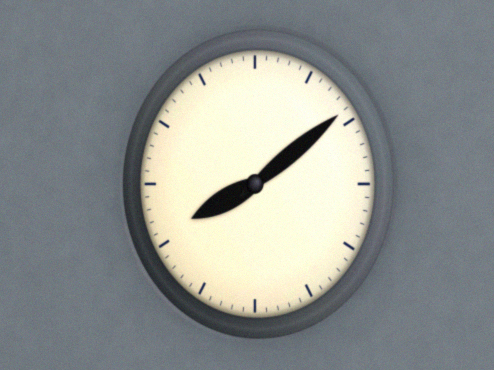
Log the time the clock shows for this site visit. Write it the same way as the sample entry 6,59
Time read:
8,09
